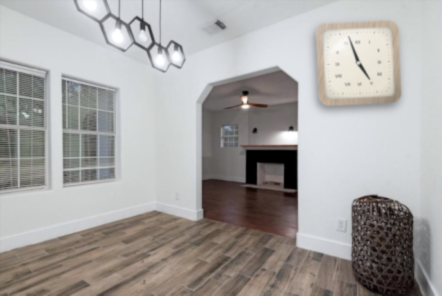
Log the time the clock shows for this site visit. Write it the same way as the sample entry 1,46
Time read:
4,57
